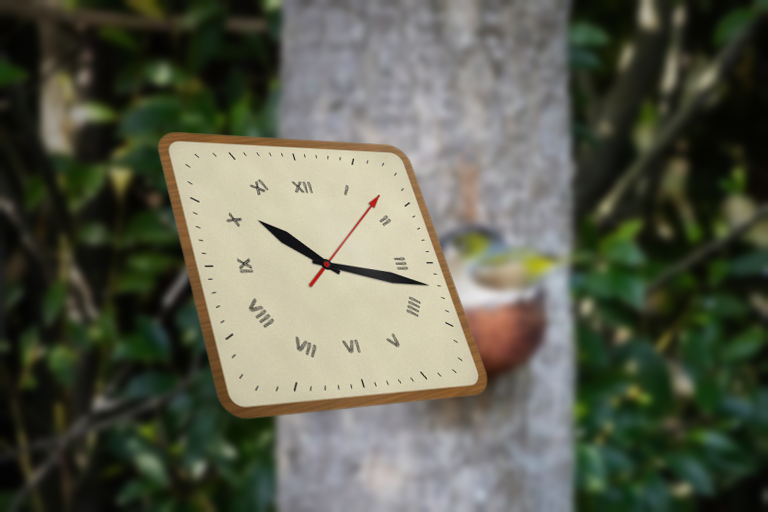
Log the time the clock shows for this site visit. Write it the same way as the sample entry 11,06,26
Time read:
10,17,08
